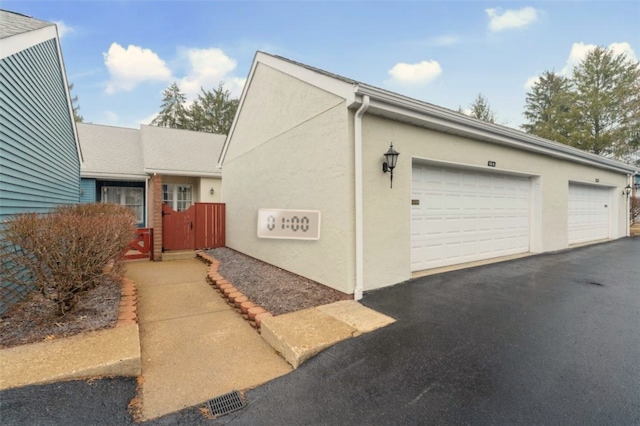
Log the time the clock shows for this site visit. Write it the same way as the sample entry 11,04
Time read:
1,00
